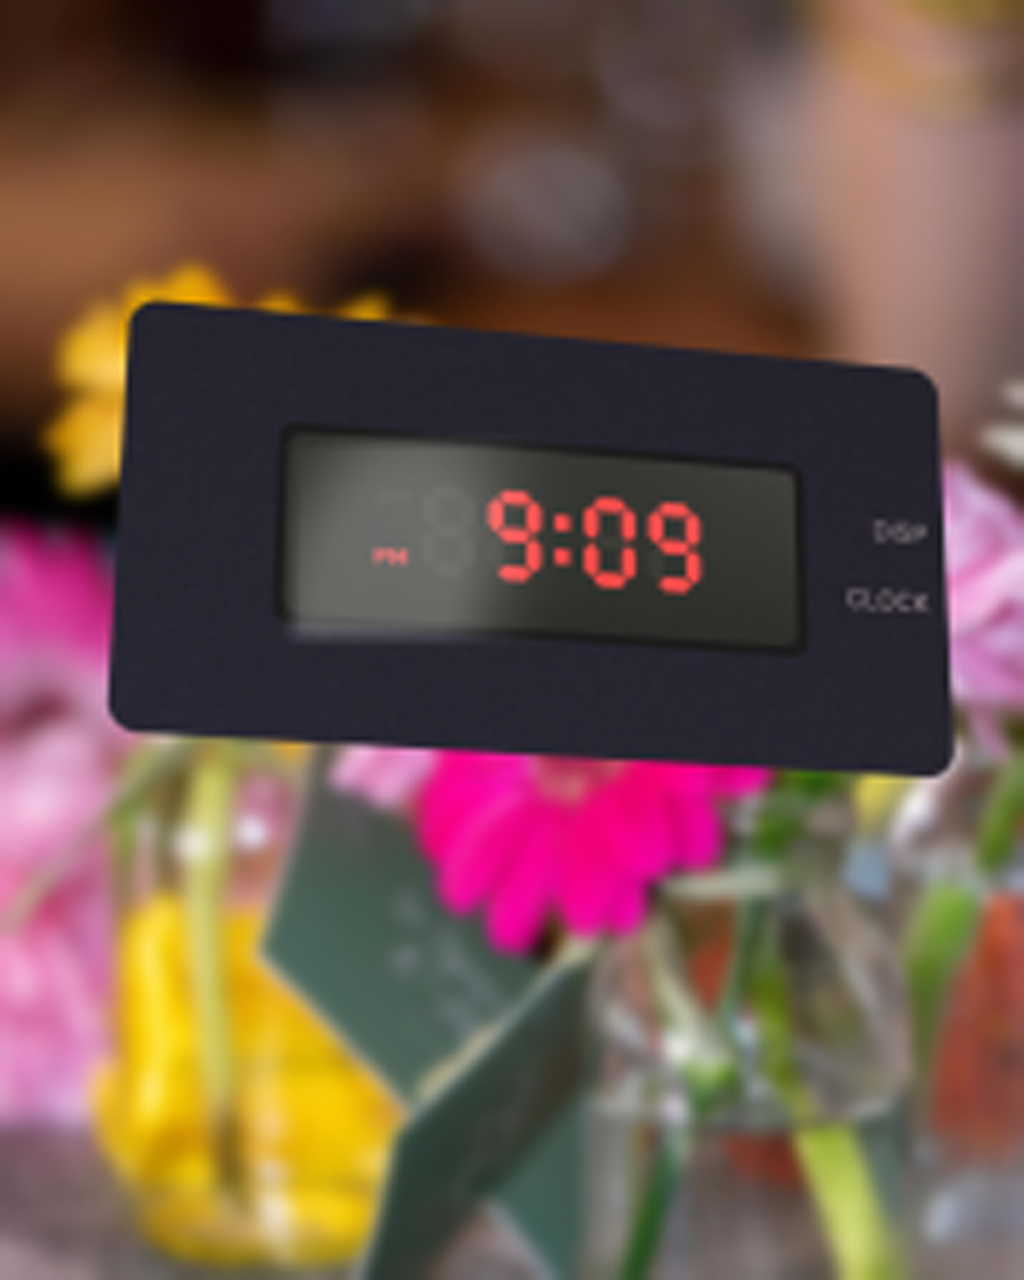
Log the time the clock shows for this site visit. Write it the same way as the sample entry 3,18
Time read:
9,09
